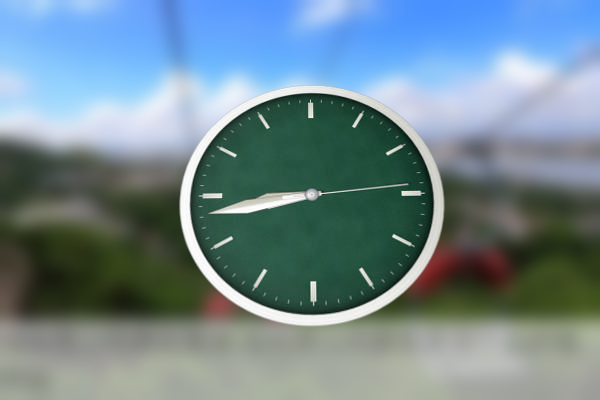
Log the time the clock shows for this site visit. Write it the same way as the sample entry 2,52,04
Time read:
8,43,14
